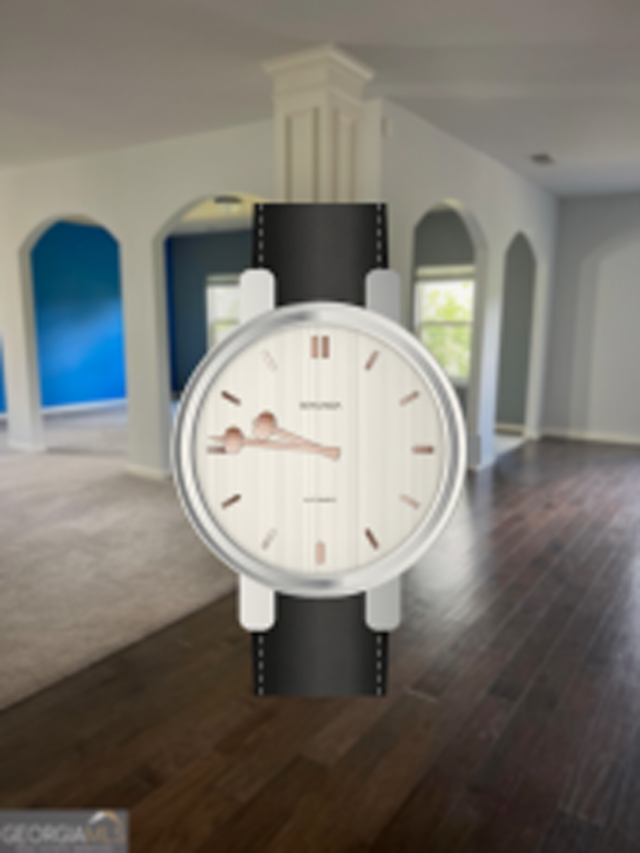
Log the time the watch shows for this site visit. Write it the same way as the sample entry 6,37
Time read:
9,46
